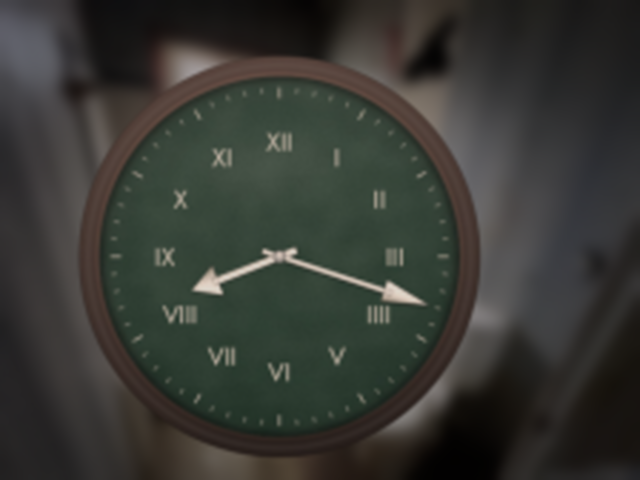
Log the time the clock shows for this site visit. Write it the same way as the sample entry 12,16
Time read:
8,18
